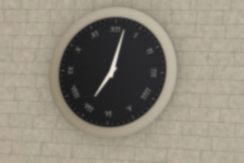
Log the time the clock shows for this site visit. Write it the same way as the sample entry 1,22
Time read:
7,02
